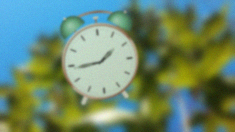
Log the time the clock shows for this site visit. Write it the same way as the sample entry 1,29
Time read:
1,44
